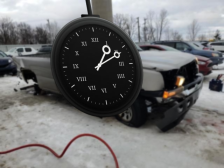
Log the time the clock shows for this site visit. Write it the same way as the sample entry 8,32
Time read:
1,11
